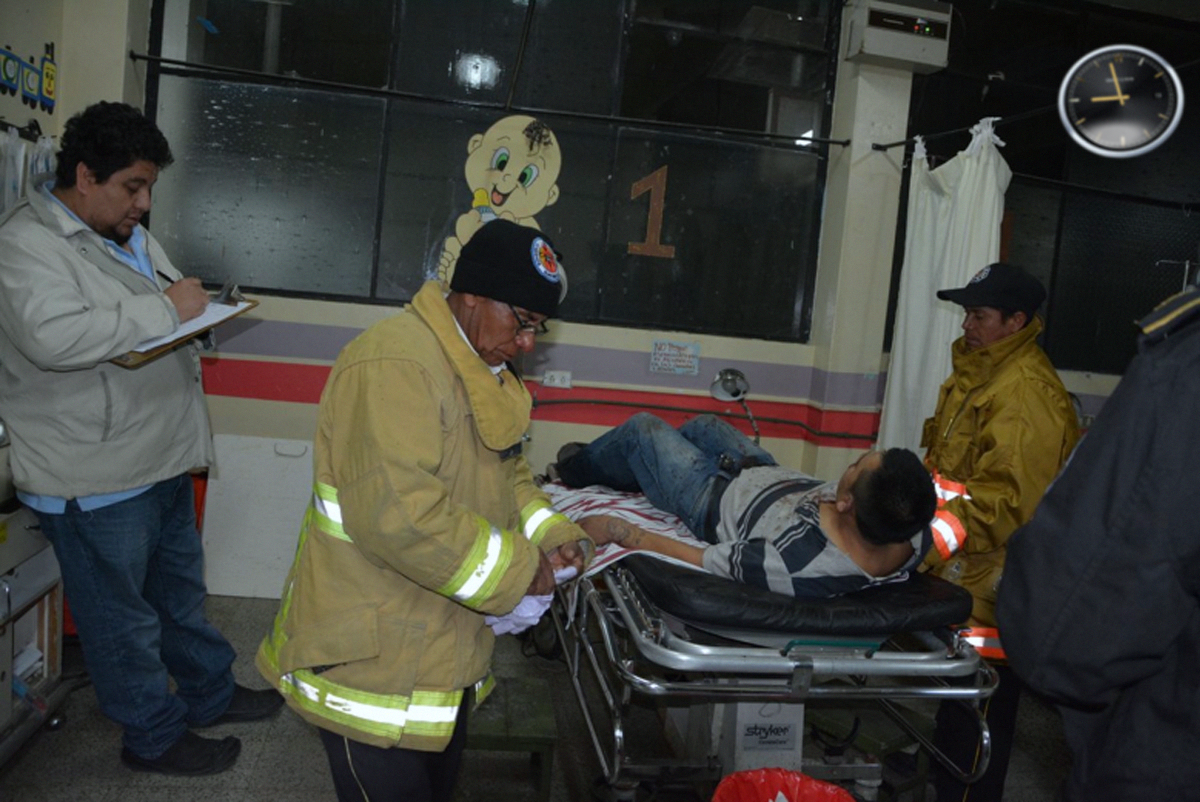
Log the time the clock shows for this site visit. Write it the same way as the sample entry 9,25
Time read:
8,58
